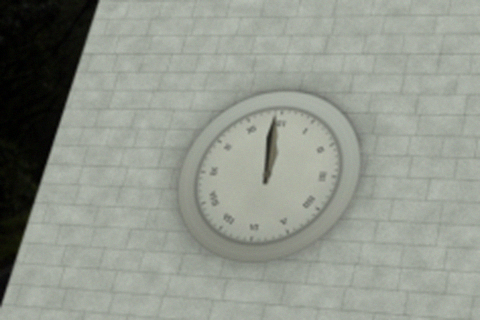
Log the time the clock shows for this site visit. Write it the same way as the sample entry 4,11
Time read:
11,59
